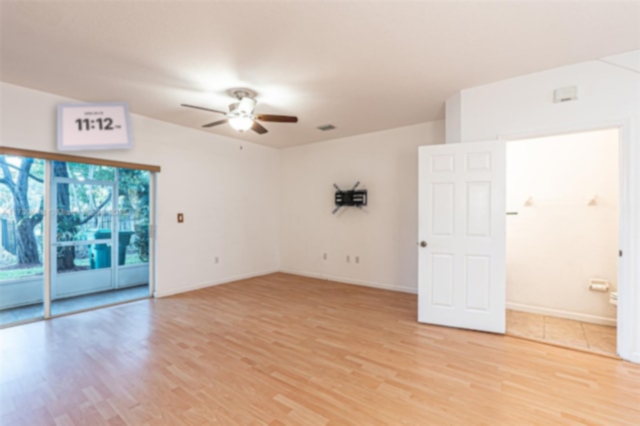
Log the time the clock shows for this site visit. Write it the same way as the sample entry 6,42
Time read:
11,12
